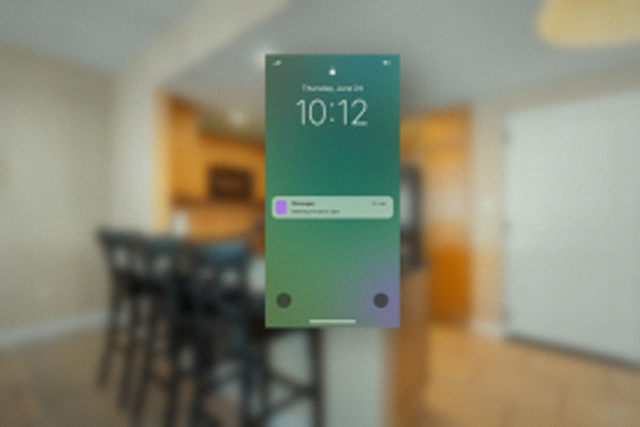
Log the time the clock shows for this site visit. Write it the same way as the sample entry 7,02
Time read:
10,12
